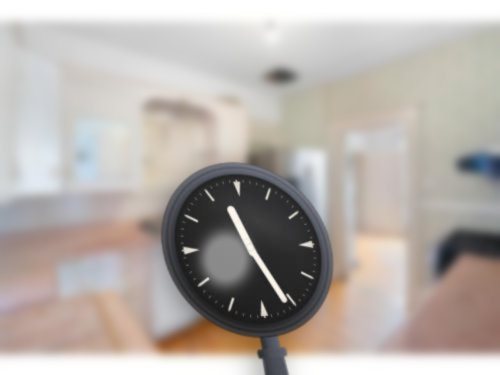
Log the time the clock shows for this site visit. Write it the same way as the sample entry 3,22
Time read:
11,26
